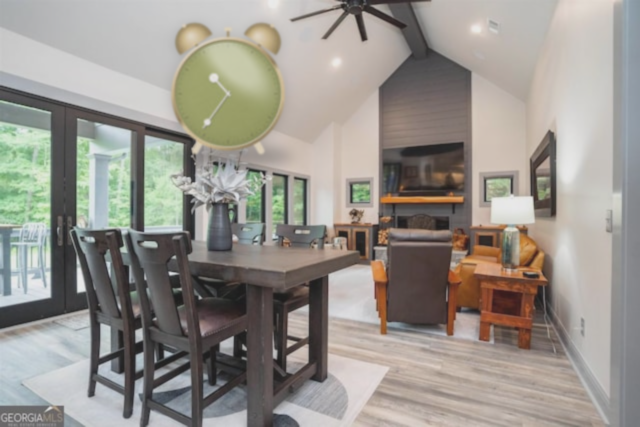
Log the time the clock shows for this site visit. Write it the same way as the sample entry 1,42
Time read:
10,36
